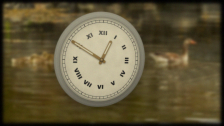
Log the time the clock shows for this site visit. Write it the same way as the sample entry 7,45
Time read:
12,50
